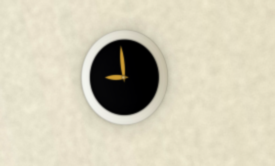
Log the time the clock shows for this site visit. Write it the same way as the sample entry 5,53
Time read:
8,59
